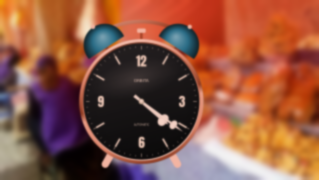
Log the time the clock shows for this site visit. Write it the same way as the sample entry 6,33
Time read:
4,21
